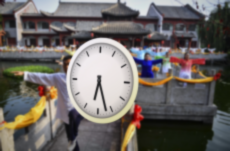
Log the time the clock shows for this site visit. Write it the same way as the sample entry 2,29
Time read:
6,27
